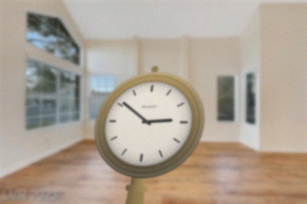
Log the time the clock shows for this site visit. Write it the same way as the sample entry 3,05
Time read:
2,51
